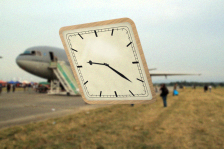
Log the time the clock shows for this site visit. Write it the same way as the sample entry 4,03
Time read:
9,22
